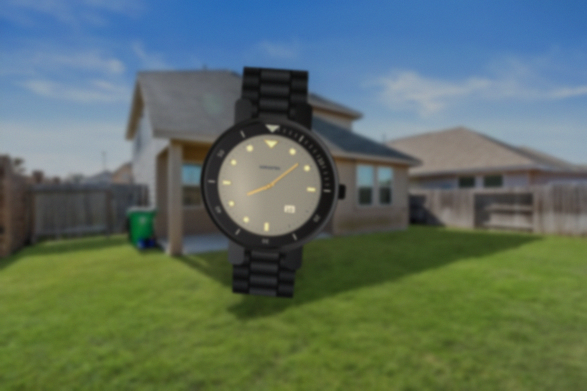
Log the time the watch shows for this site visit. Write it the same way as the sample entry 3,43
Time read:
8,08
